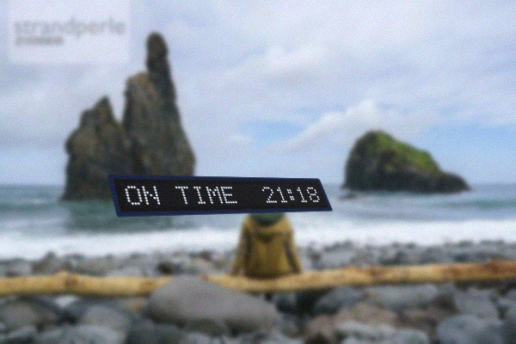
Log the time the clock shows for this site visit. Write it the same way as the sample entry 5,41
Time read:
21,18
